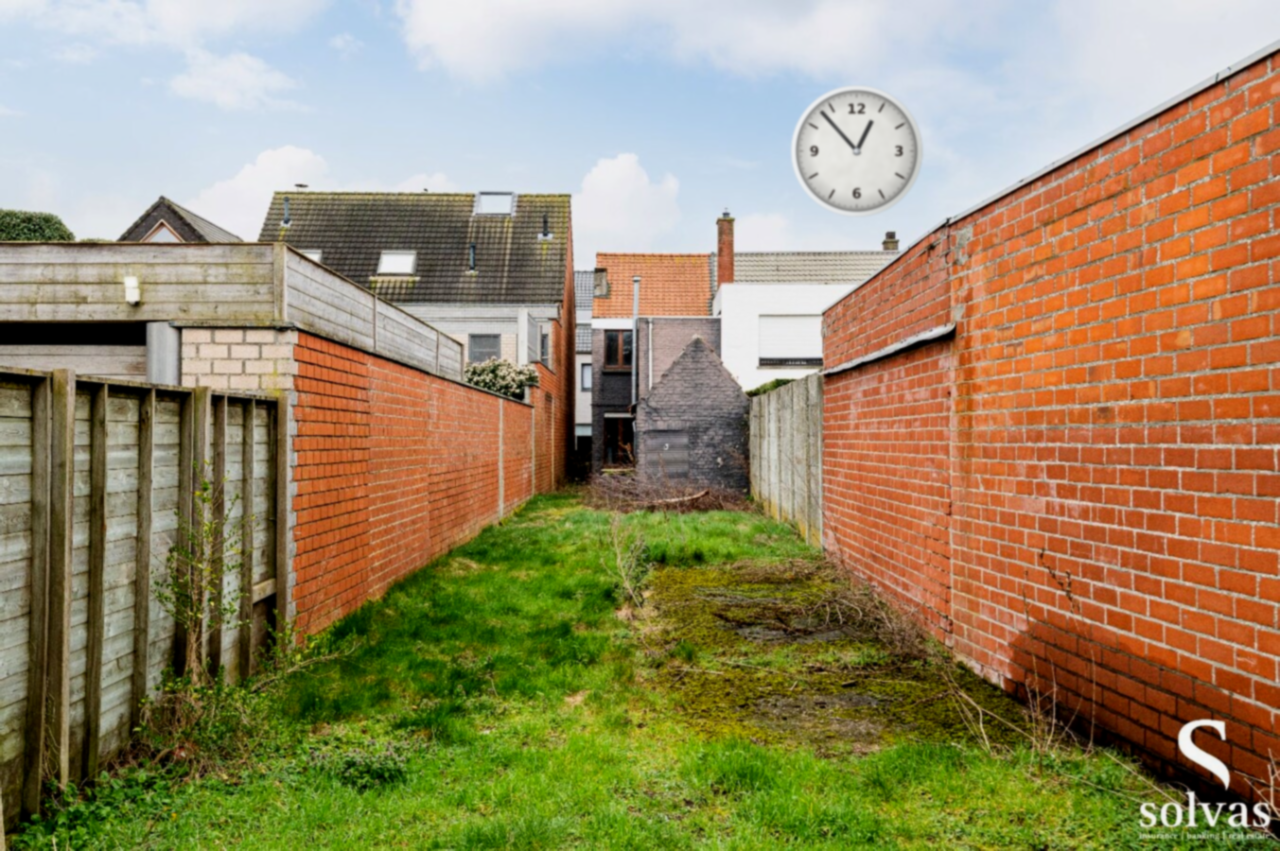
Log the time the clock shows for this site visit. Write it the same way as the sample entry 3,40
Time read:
12,53
